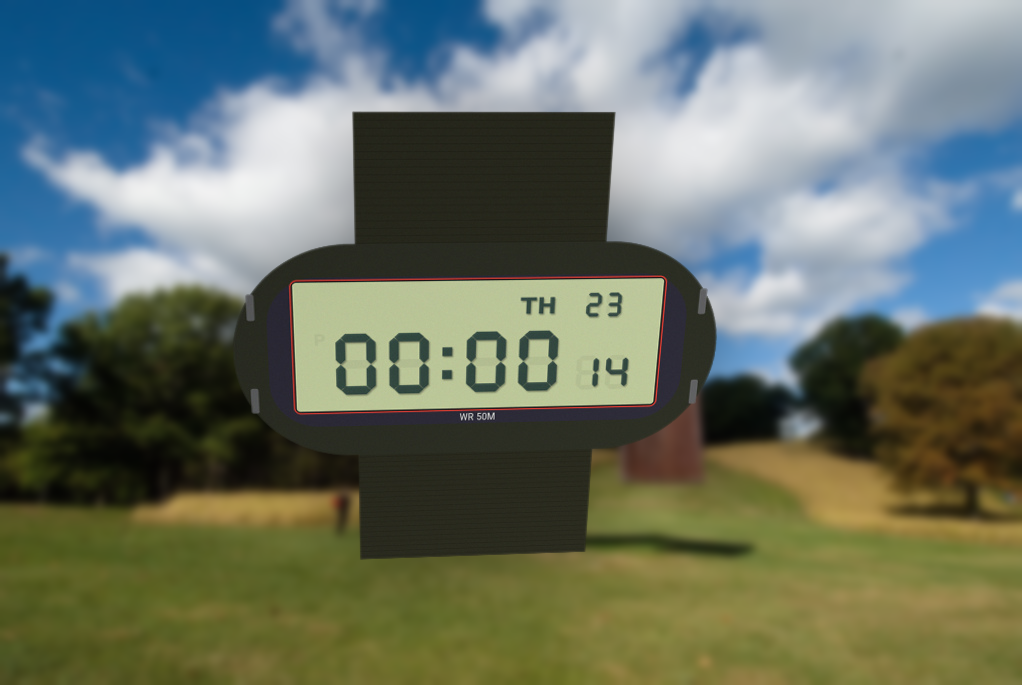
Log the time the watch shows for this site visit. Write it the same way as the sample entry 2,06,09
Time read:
0,00,14
